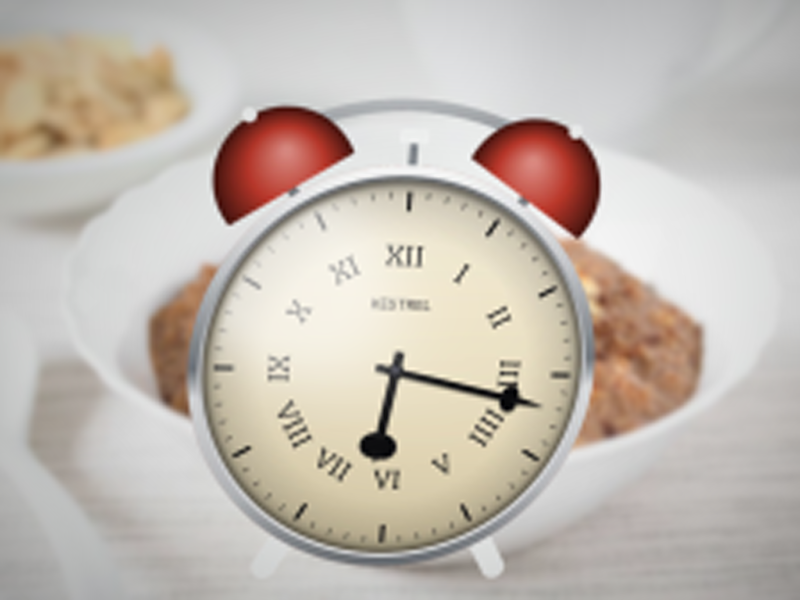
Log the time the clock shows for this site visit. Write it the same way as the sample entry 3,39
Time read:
6,17
